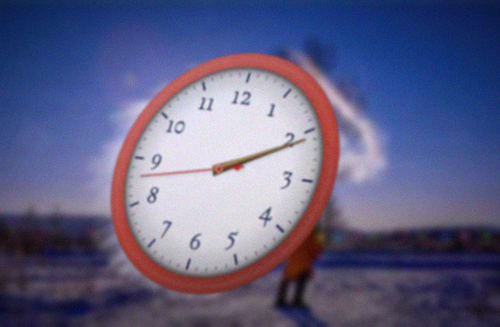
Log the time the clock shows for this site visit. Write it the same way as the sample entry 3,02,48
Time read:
2,10,43
